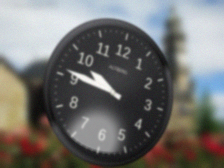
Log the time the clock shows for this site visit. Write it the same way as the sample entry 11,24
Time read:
9,46
